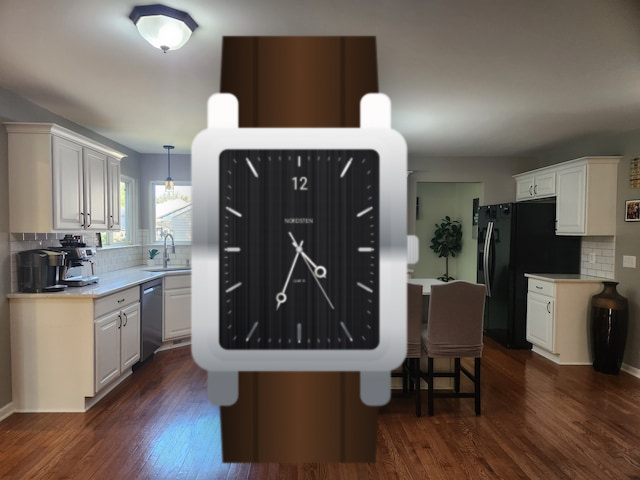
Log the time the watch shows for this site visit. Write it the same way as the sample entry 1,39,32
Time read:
4,33,25
